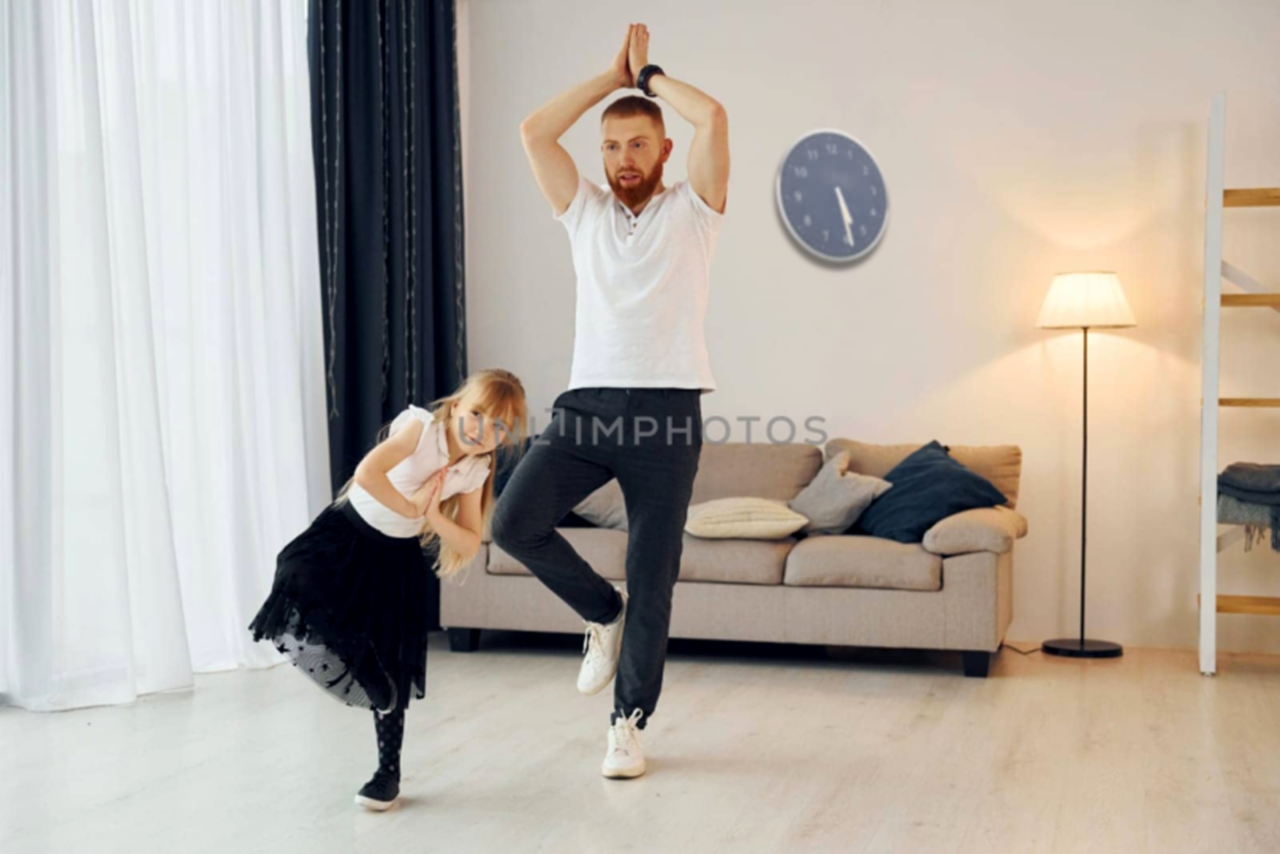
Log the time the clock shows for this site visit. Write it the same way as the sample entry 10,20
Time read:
5,29
